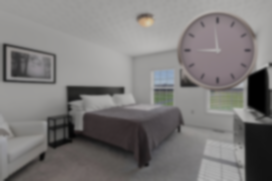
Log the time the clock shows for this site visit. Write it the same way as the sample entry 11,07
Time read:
8,59
